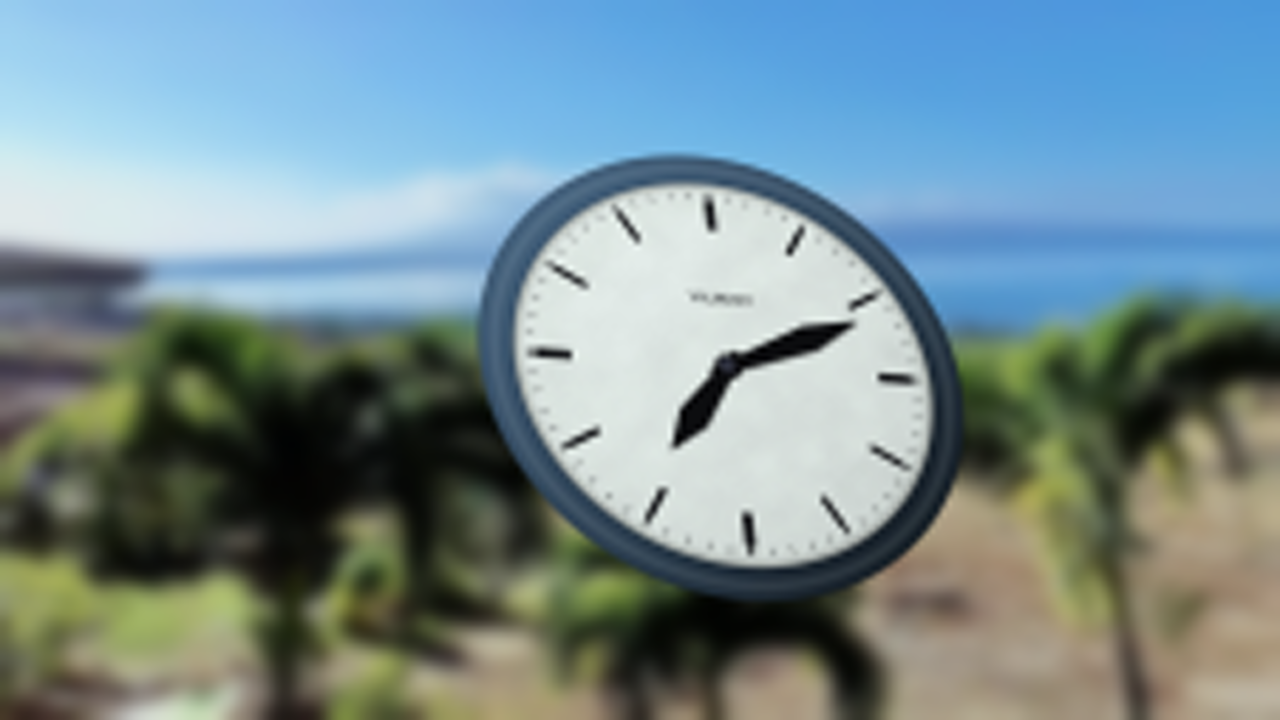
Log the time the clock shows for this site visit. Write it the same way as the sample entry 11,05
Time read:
7,11
